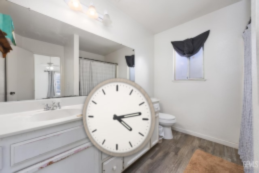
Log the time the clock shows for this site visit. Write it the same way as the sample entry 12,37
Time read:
4,13
